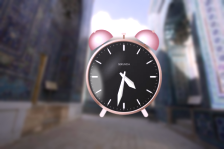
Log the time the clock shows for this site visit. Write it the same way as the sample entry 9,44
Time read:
4,32
